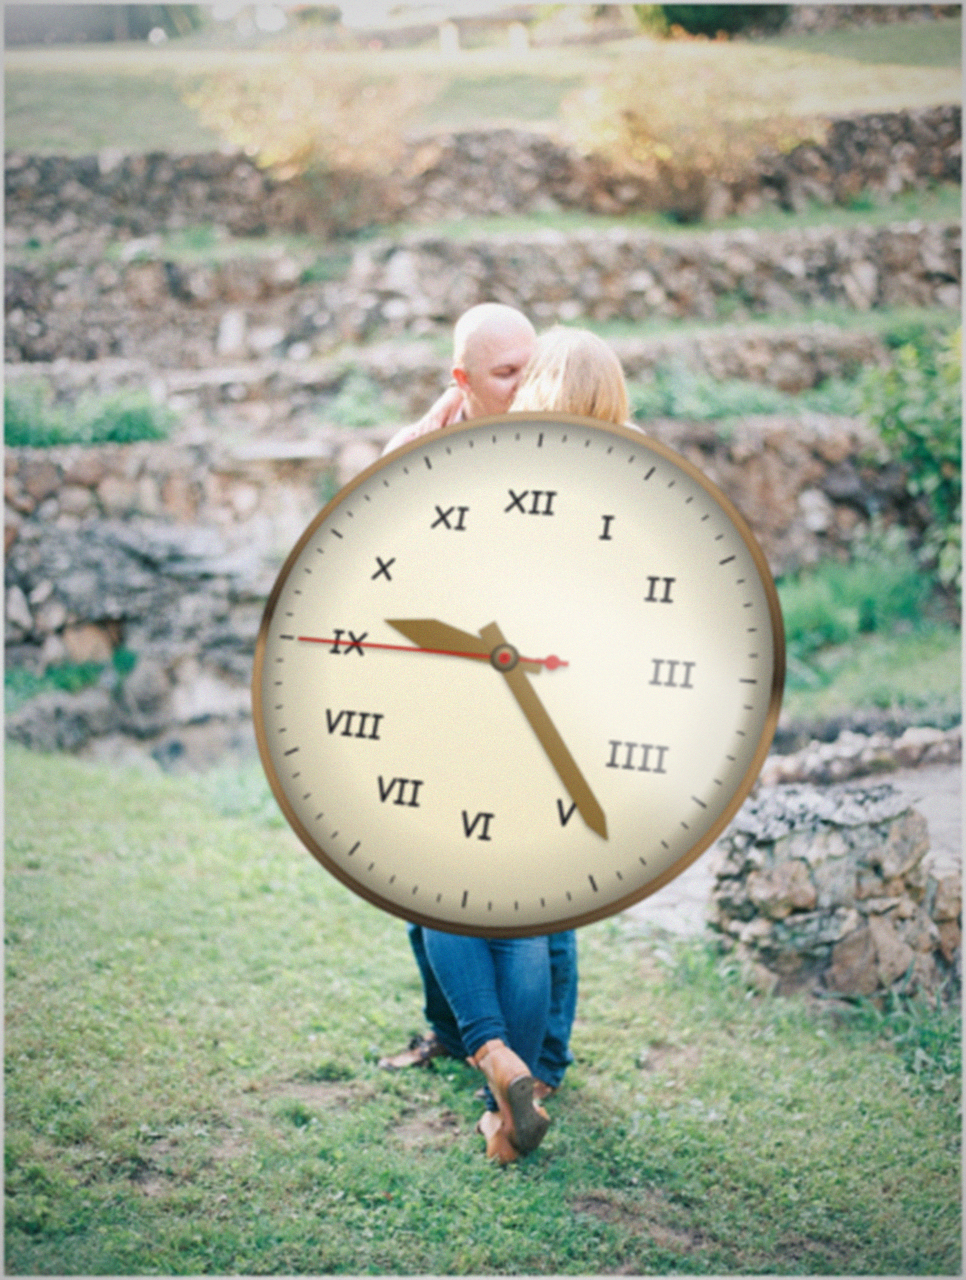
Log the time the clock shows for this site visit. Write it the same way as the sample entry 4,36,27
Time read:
9,23,45
